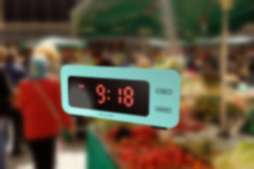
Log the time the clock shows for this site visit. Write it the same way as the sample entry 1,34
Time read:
9,18
